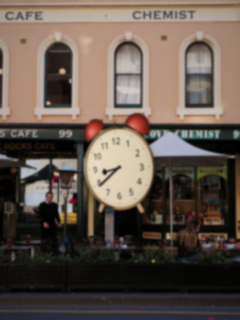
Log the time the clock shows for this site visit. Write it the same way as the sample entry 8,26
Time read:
8,39
